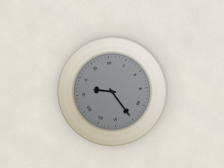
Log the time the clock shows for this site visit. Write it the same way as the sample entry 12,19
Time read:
9,25
